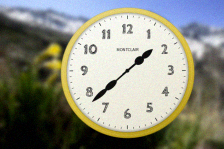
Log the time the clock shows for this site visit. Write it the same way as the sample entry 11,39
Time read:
1,38
